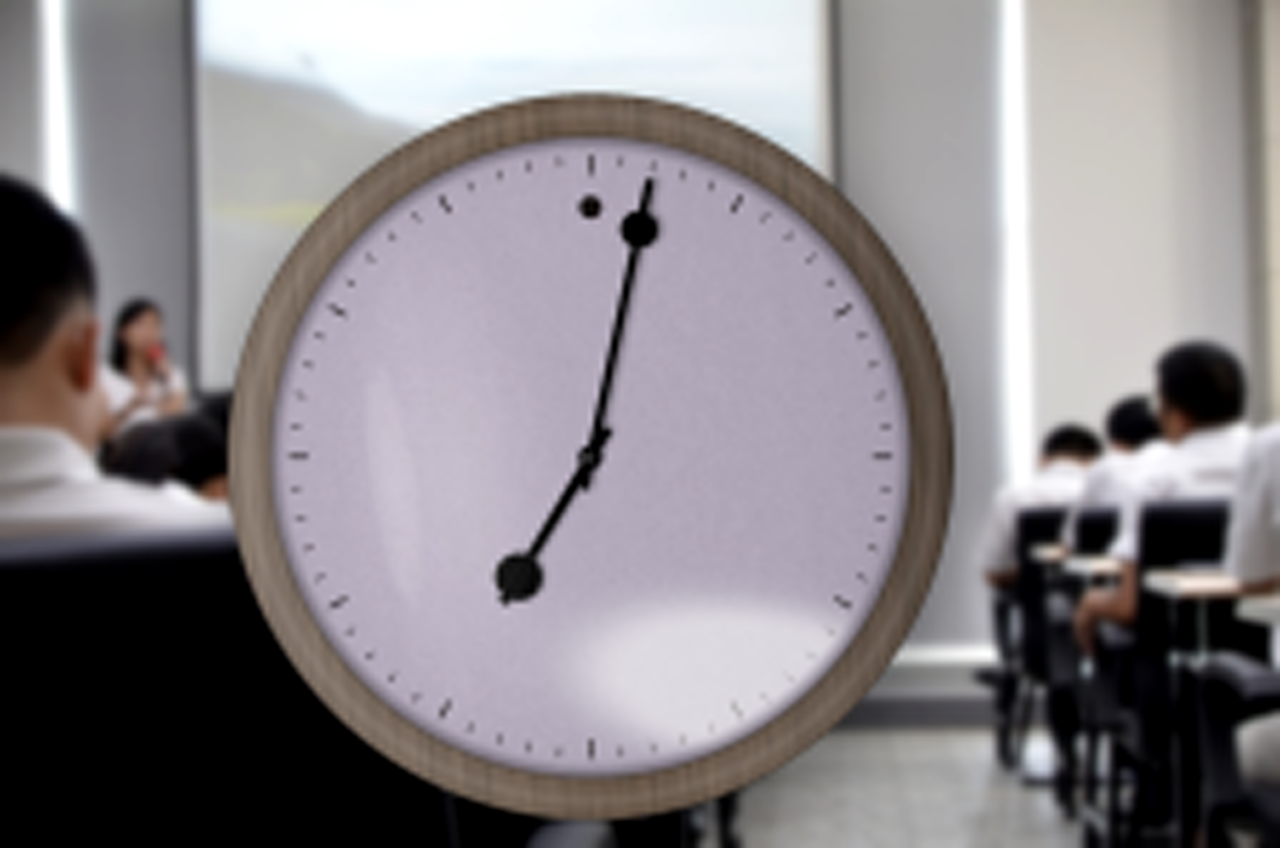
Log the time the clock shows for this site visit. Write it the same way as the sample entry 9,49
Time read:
7,02
